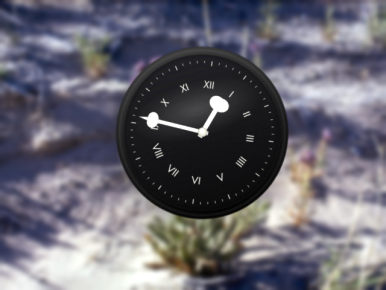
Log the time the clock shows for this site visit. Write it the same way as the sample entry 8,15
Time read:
12,46
